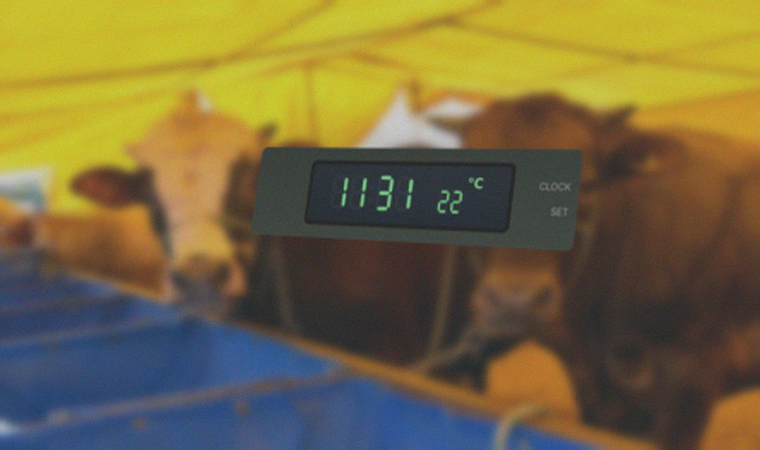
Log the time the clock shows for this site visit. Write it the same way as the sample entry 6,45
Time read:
11,31
